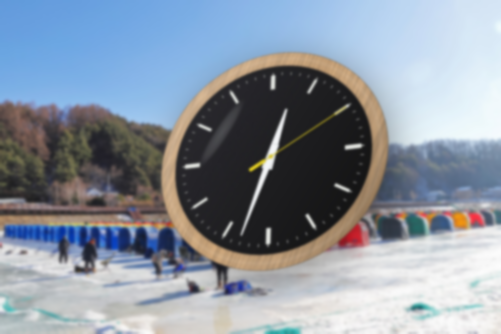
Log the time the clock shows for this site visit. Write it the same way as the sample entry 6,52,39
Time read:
12,33,10
